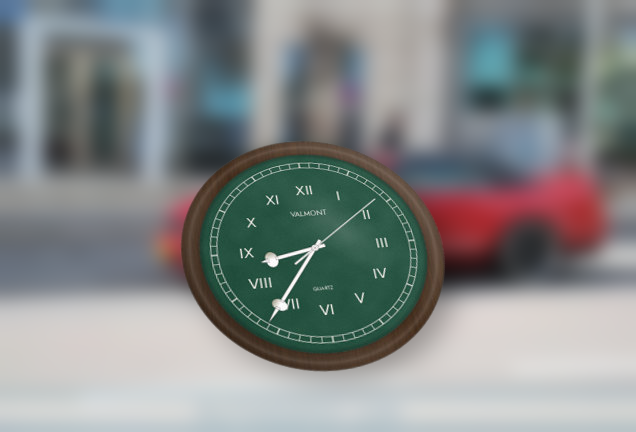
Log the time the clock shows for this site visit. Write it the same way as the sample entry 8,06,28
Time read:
8,36,09
